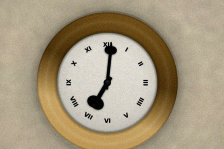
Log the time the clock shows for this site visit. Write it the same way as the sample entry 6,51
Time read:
7,01
